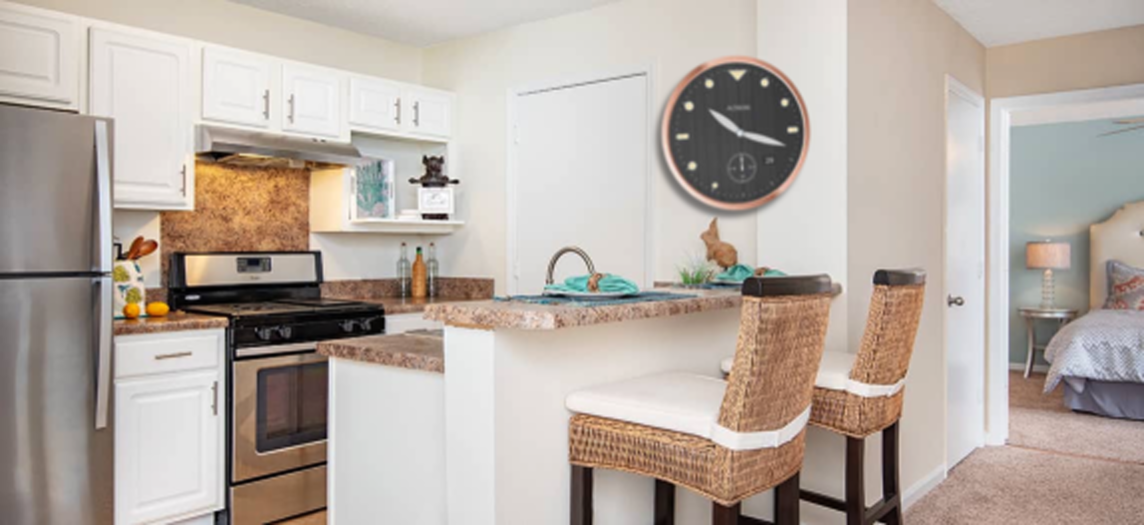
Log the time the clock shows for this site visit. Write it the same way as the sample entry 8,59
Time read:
10,18
